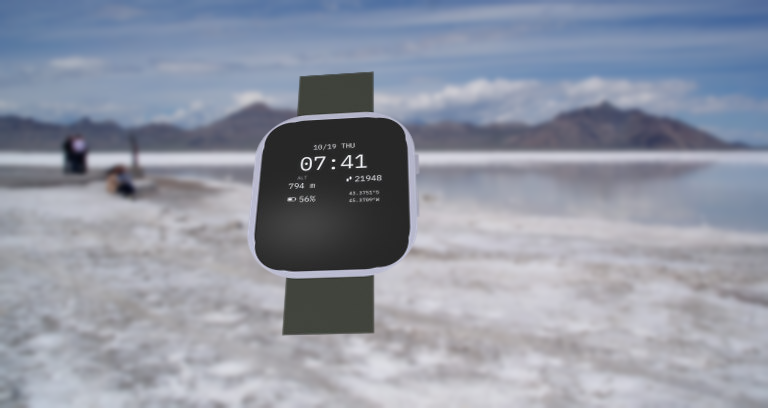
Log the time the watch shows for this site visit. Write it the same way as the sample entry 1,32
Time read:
7,41
